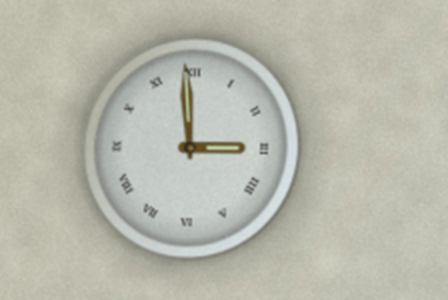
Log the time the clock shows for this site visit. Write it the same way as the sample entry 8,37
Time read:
2,59
